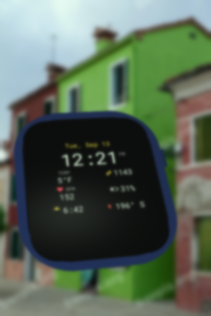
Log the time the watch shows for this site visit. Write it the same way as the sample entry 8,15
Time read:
12,21
